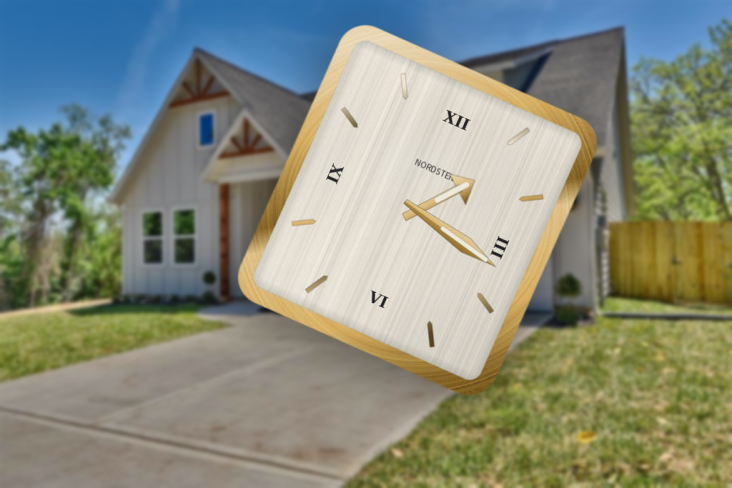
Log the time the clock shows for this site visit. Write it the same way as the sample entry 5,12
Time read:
1,17
